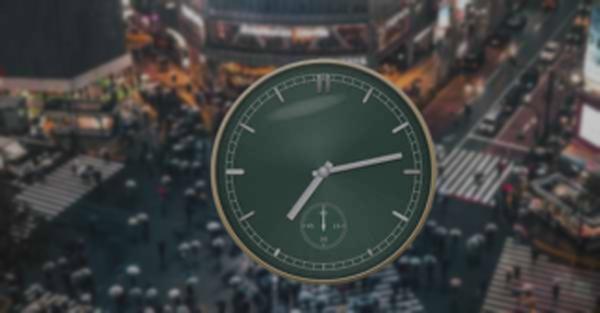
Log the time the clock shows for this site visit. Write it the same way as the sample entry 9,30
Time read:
7,13
